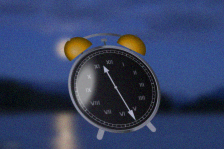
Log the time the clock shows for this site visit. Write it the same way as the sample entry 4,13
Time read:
11,27
